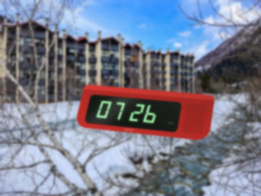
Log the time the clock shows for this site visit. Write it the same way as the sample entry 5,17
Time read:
7,26
